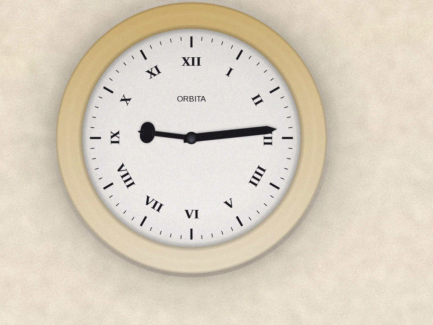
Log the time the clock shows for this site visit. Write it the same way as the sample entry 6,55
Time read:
9,14
